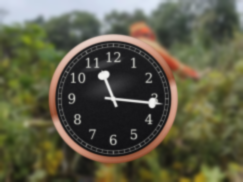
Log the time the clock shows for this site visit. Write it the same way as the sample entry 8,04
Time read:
11,16
